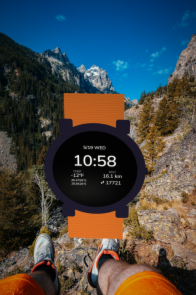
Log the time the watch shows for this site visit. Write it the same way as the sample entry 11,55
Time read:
10,58
